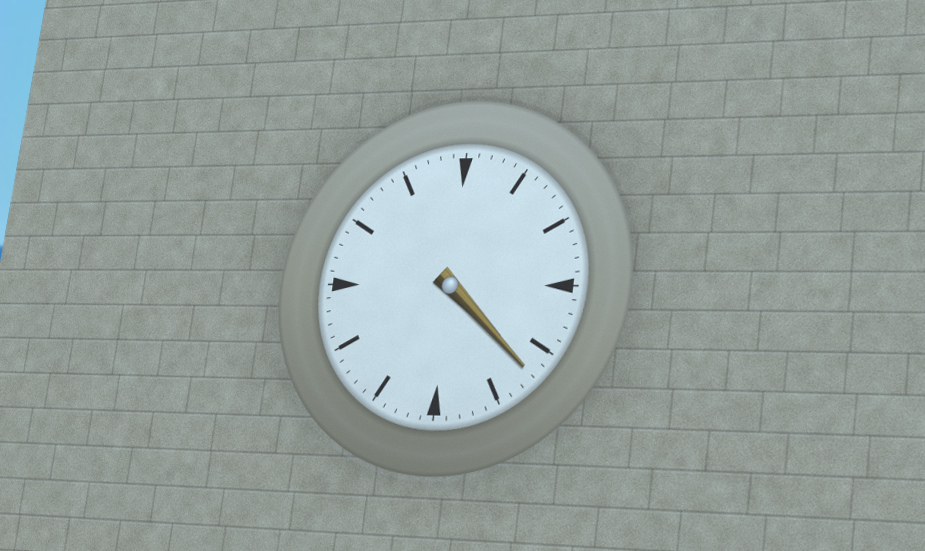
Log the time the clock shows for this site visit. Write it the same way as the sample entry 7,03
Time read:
4,22
